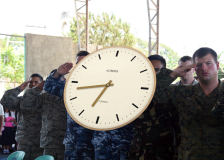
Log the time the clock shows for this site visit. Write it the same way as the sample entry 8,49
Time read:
6,43
